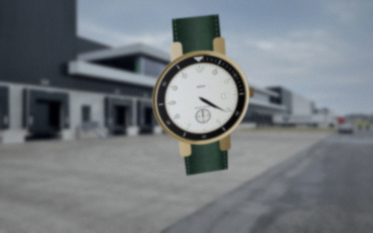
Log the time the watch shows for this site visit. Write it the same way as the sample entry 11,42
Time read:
4,21
